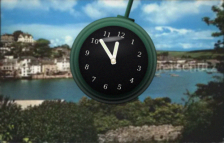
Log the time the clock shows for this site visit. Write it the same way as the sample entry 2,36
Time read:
11,52
